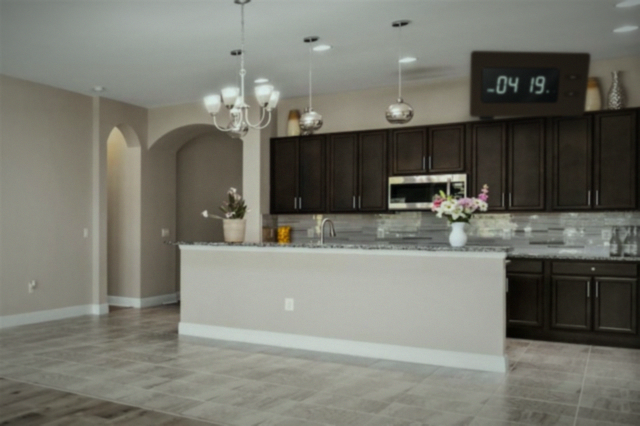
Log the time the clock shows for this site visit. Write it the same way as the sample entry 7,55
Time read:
4,19
